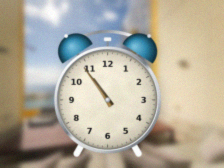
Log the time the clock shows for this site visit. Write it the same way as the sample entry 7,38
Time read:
10,54
